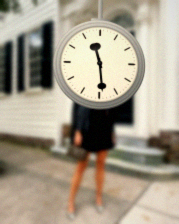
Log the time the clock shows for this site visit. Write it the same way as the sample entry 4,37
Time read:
11,29
